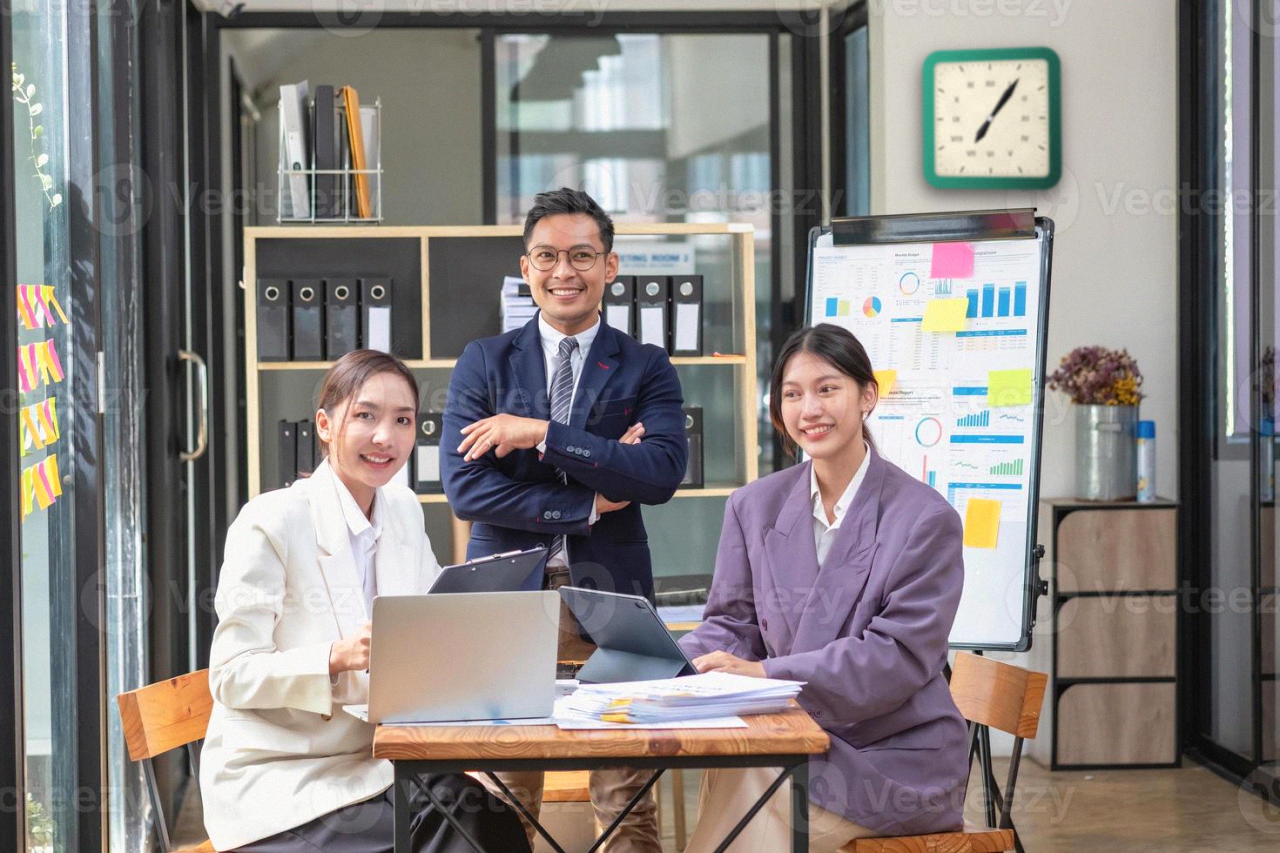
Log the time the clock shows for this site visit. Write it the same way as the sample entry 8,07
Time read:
7,06
